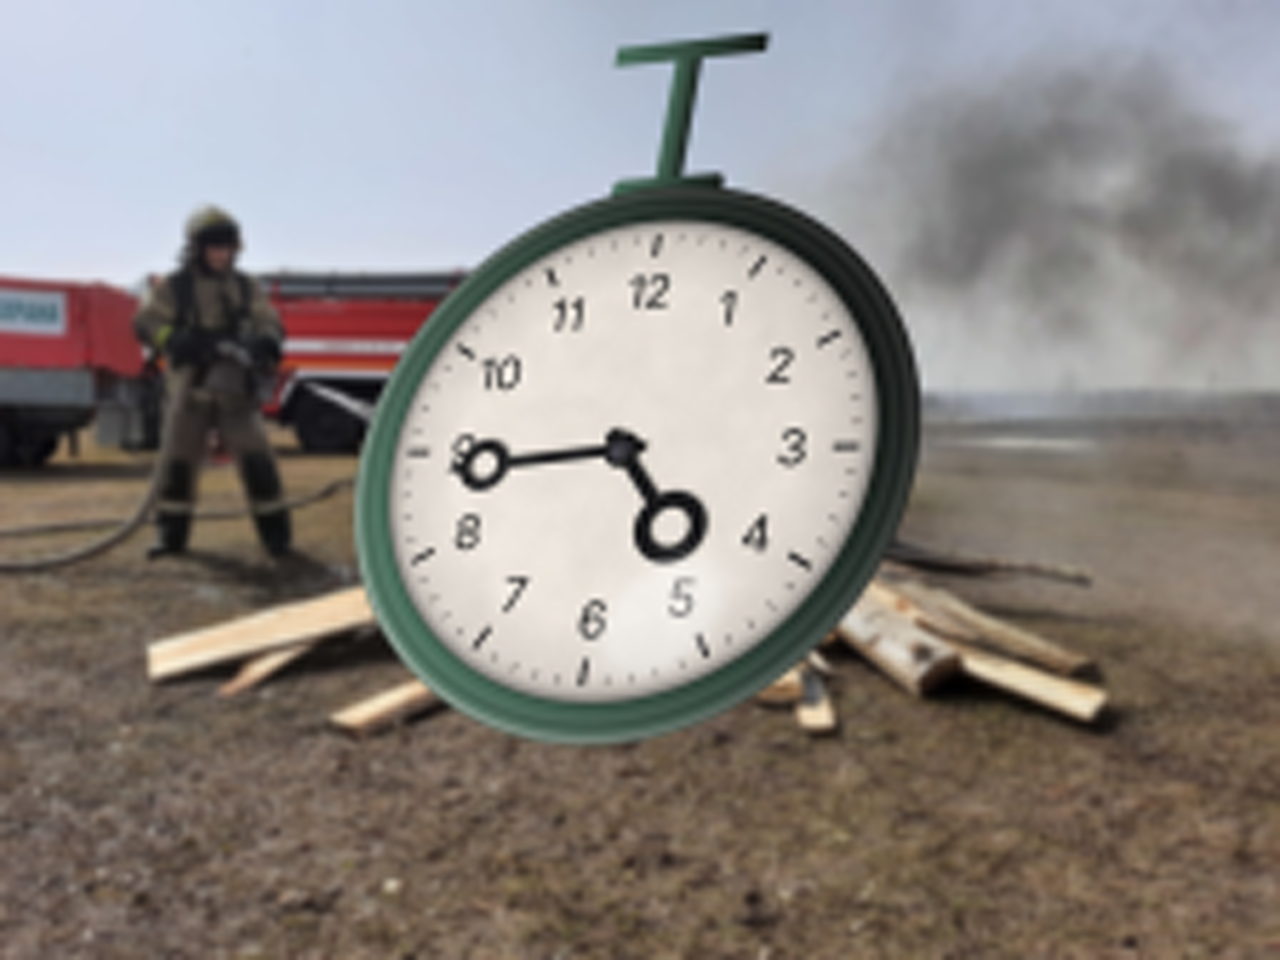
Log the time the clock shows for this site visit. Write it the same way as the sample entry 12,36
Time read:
4,44
